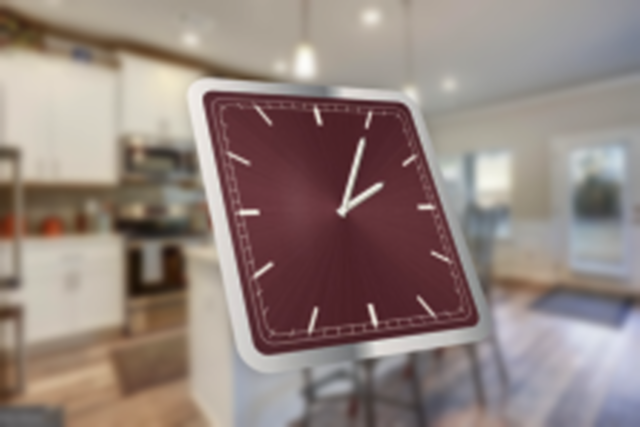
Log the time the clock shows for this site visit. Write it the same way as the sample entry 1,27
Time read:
2,05
